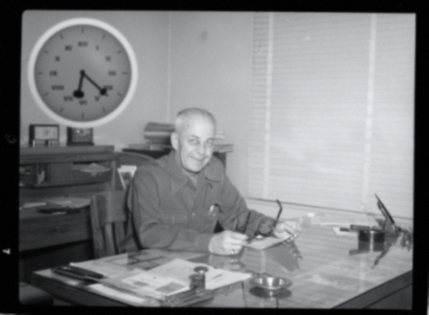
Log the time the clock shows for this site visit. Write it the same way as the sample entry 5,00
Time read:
6,22
